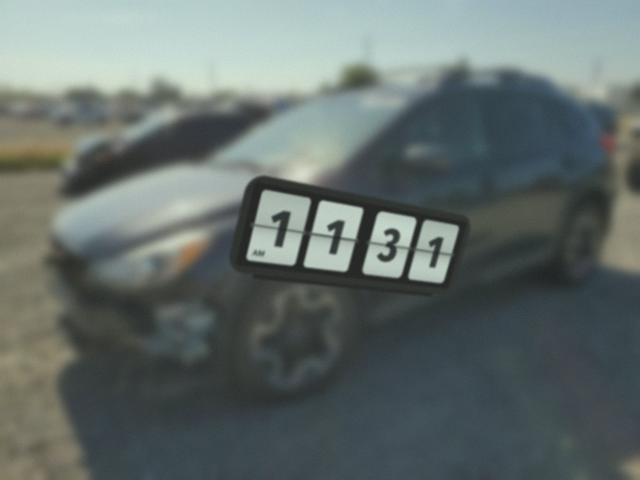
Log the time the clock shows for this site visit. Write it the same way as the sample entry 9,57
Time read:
11,31
